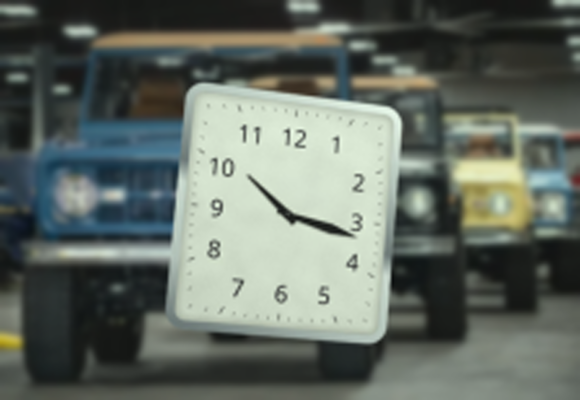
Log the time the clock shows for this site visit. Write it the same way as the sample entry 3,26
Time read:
10,17
